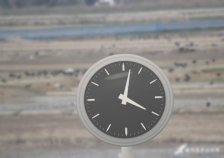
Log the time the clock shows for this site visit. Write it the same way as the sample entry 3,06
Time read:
4,02
